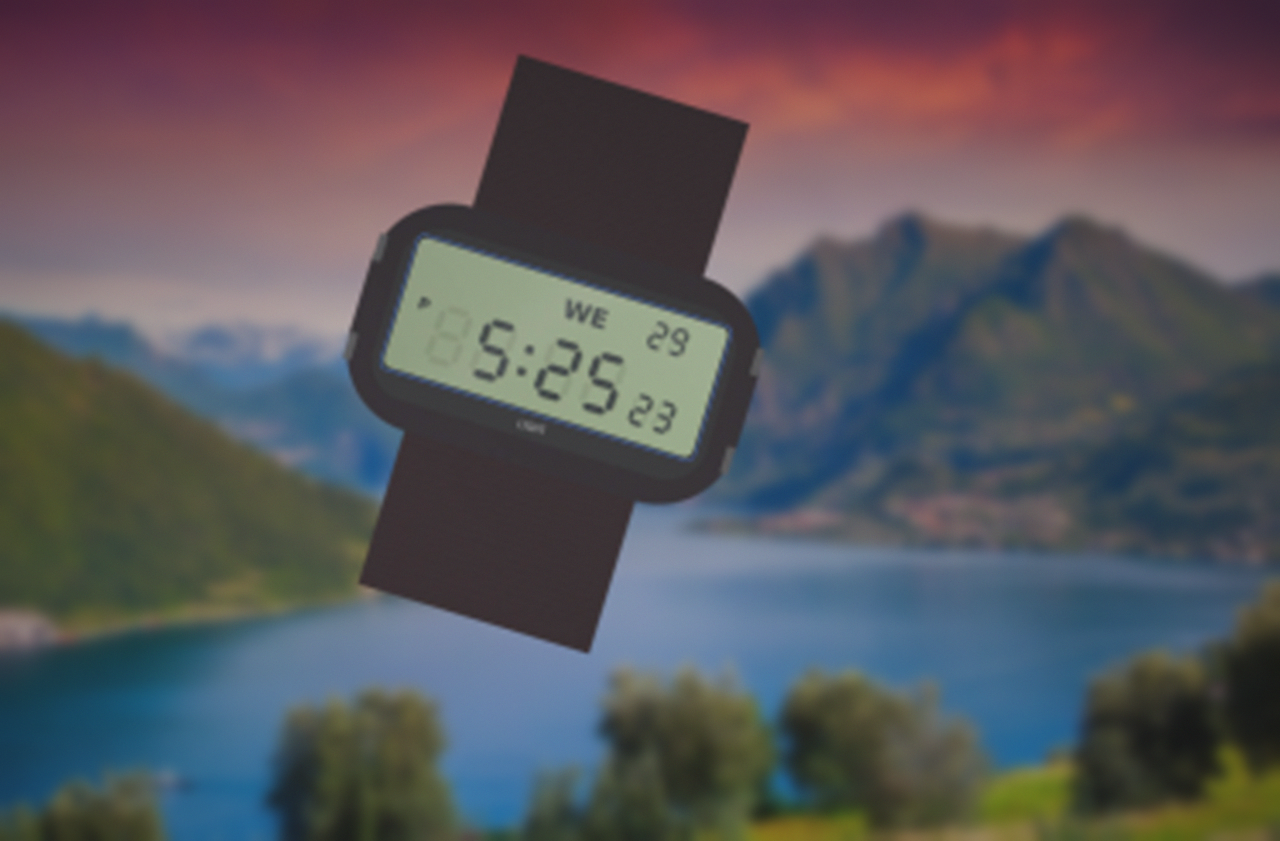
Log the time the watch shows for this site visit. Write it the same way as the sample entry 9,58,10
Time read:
5,25,23
